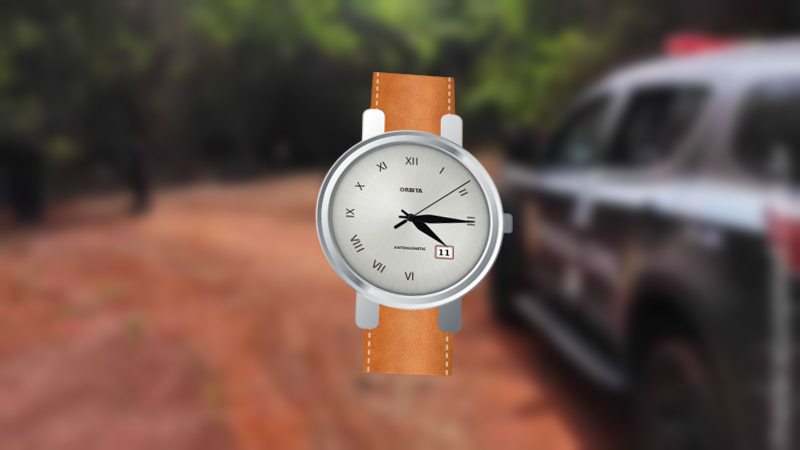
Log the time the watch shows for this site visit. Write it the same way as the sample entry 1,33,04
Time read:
4,15,09
